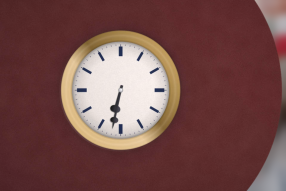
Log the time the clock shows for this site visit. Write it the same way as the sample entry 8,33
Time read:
6,32
